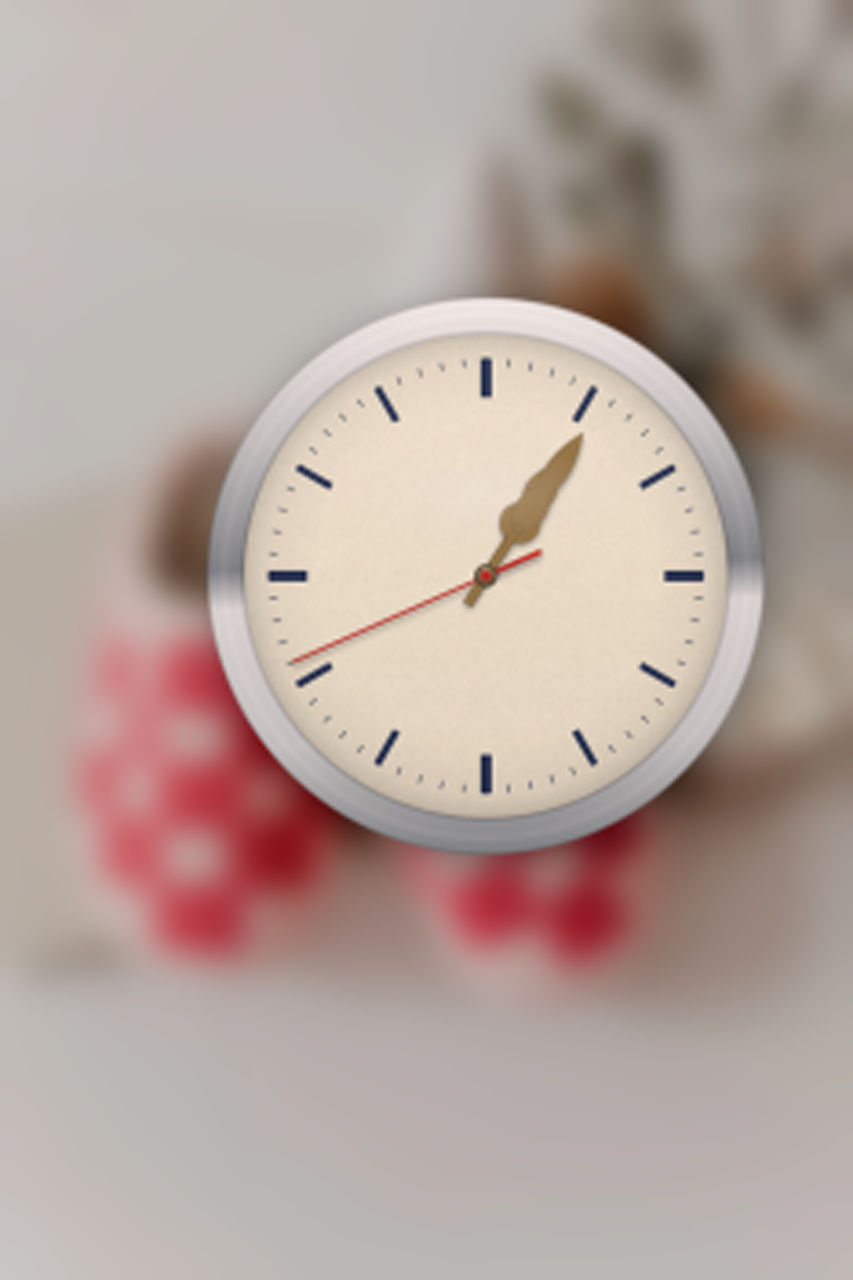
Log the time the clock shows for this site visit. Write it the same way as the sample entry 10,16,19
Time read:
1,05,41
